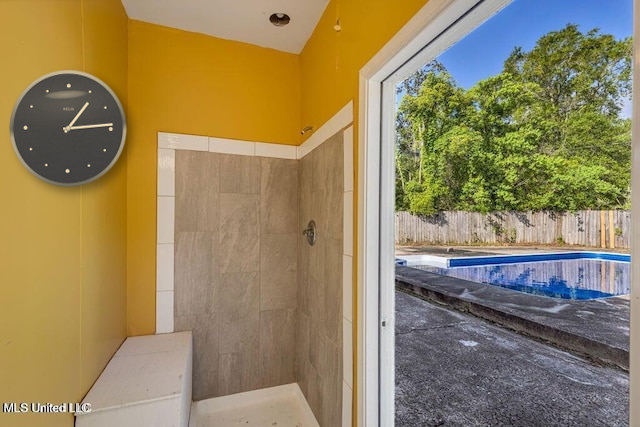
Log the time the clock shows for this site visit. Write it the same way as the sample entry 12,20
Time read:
1,14
